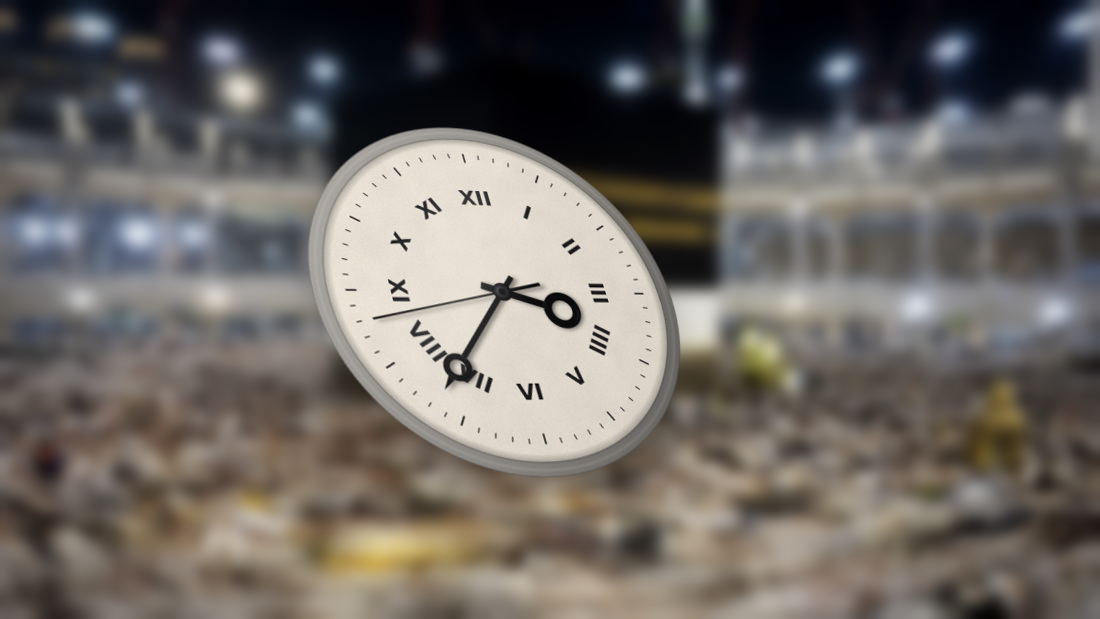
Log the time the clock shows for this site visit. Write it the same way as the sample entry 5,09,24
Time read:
3,36,43
